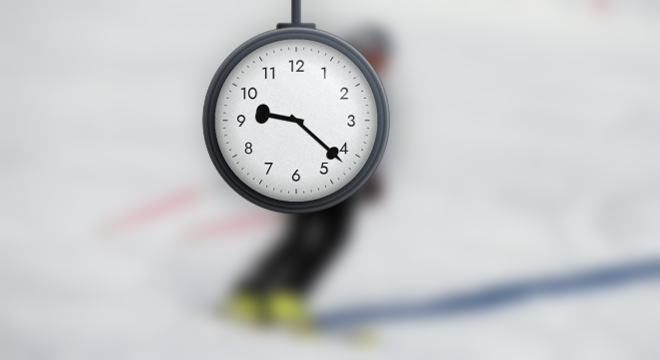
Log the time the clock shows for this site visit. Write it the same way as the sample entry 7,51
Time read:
9,22
